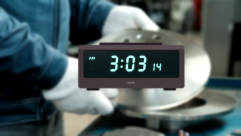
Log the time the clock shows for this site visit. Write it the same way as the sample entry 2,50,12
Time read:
3,03,14
